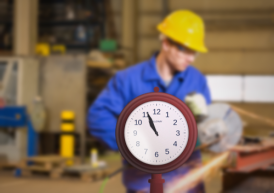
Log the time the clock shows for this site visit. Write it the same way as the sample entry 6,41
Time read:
10,56
